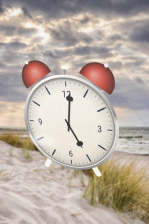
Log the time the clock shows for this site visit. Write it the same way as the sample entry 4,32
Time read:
5,01
